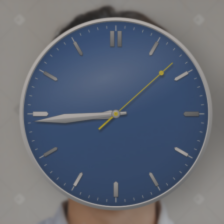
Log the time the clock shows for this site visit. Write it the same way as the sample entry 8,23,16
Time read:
8,44,08
